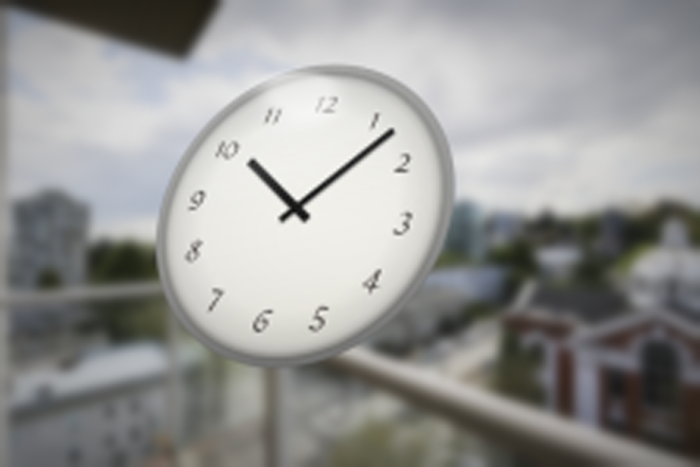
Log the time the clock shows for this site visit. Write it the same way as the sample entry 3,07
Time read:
10,07
